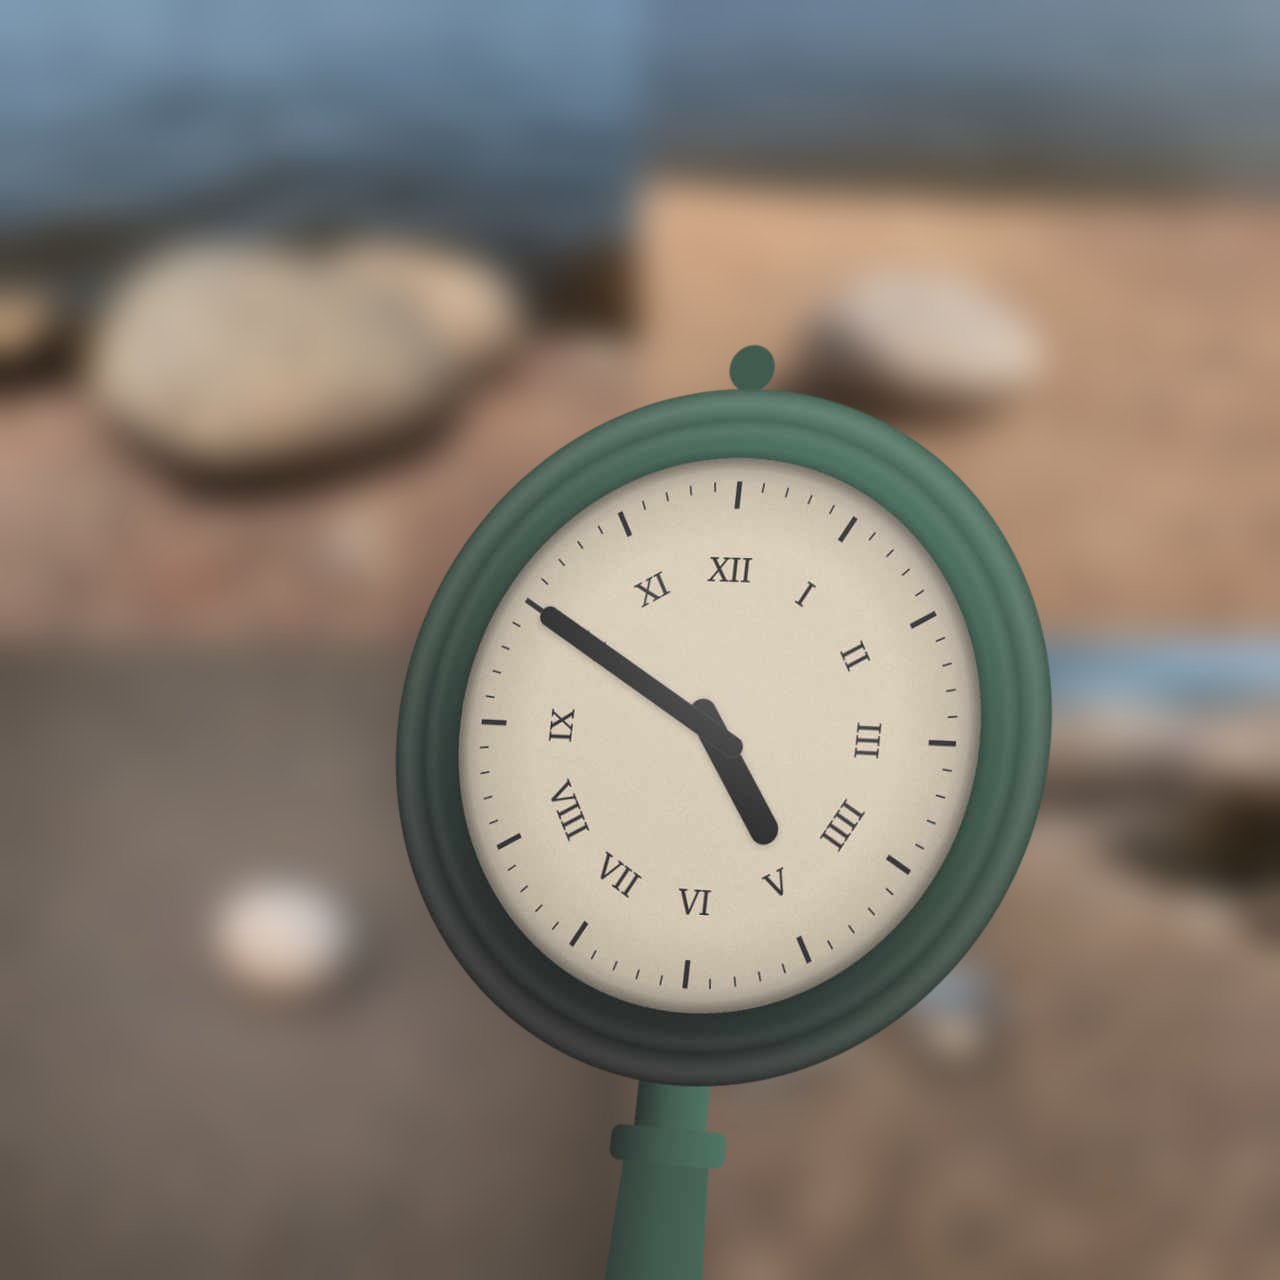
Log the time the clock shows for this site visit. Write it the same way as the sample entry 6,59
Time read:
4,50
